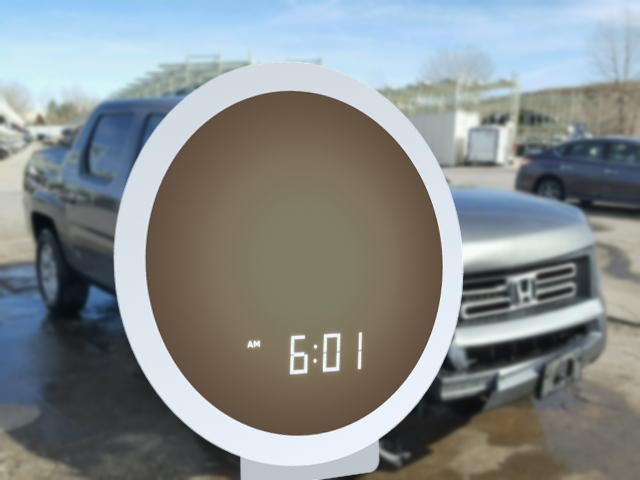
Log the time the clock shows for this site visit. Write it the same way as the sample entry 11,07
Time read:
6,01
